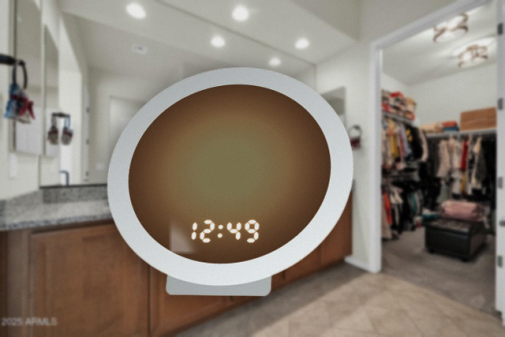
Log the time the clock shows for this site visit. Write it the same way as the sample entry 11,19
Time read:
12,49
